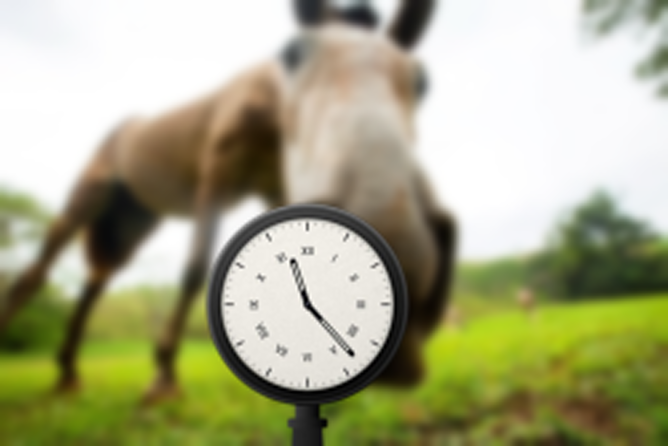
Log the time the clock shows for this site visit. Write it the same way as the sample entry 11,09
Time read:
11,23
